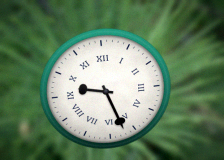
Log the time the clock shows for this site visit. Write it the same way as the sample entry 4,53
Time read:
9,27
